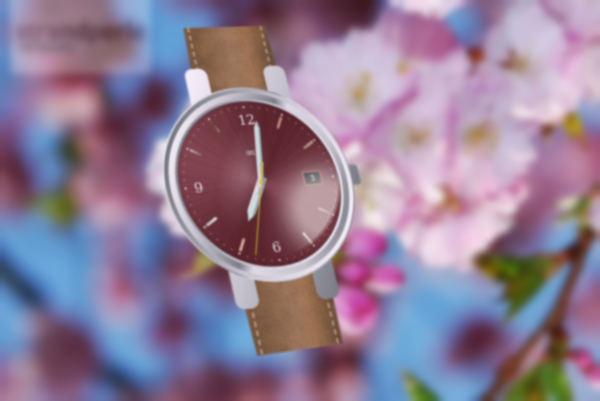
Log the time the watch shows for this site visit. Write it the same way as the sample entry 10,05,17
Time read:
7,01,33
